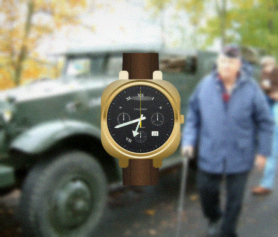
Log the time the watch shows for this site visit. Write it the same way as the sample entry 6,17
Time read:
6,42
